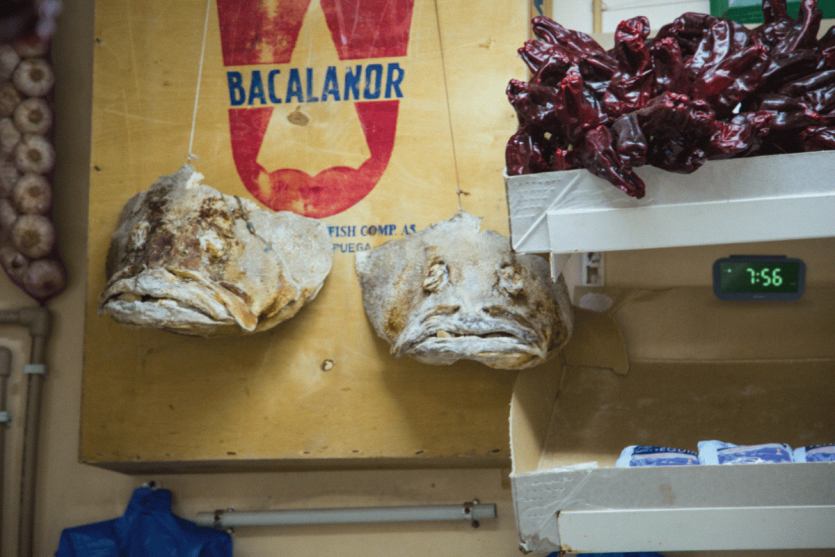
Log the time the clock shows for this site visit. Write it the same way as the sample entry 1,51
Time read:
7,56
